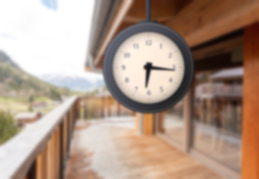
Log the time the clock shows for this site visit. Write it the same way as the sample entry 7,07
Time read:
6,16
